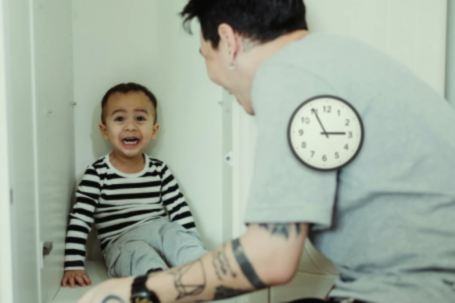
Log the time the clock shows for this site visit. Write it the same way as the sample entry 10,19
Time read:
2,55
